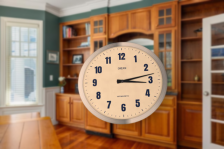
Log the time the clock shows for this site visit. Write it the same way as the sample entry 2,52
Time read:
3,13
